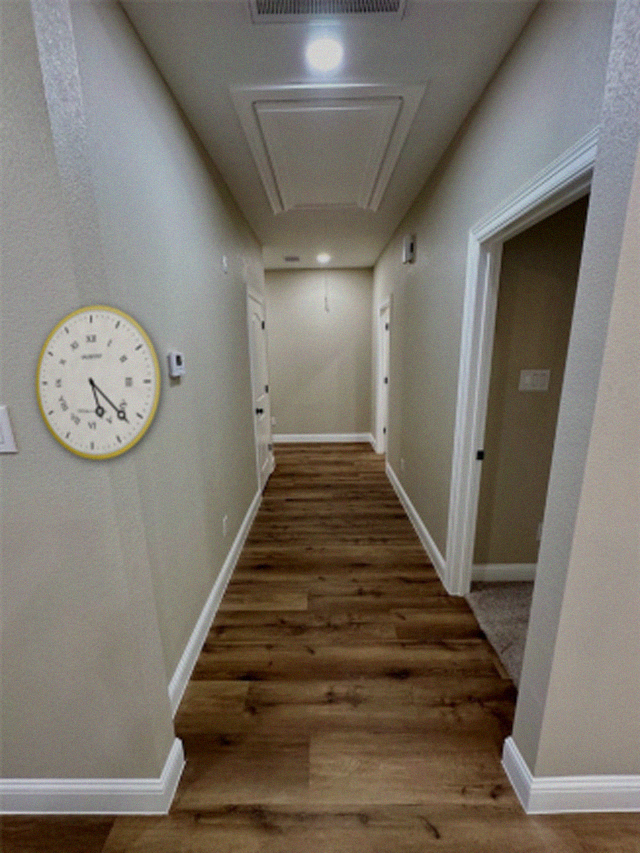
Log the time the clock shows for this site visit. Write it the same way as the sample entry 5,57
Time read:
5,22
